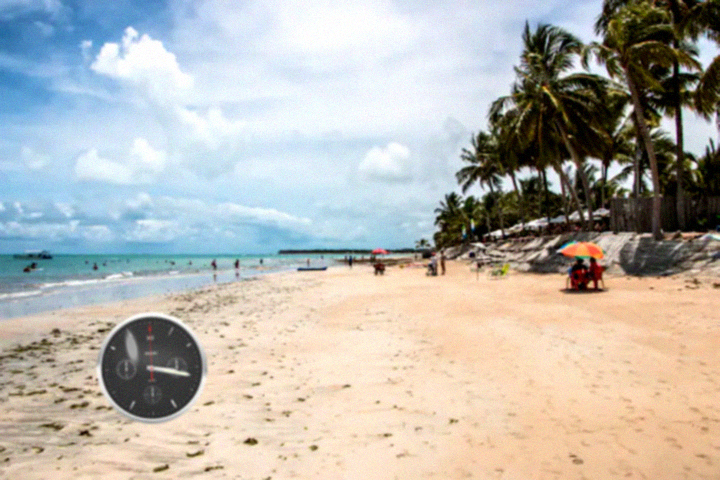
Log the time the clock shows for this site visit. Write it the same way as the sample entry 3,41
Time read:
3,17
